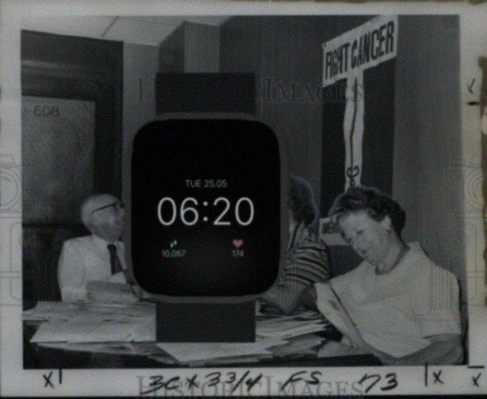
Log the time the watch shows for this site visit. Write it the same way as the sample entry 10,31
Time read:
6,20
